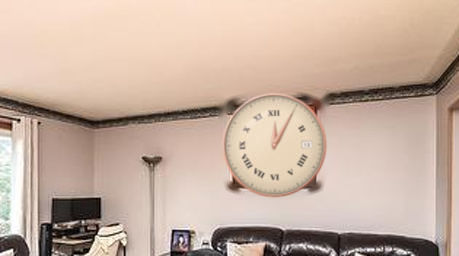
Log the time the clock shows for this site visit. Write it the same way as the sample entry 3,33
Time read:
12,05
